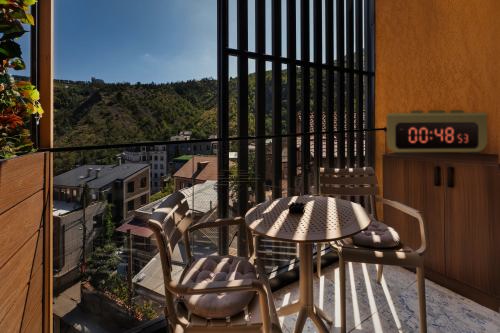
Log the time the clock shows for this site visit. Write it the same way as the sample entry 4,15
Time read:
0,48
